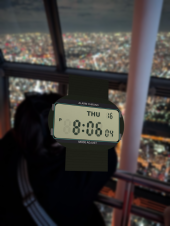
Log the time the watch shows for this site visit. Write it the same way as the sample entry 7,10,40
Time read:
8,06,04
